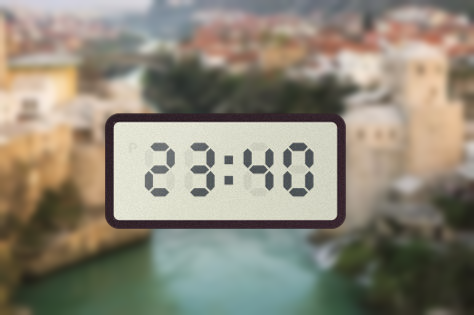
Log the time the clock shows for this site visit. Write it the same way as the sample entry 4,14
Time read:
23,40
